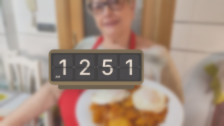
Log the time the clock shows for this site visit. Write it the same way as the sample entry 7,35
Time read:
12,51
